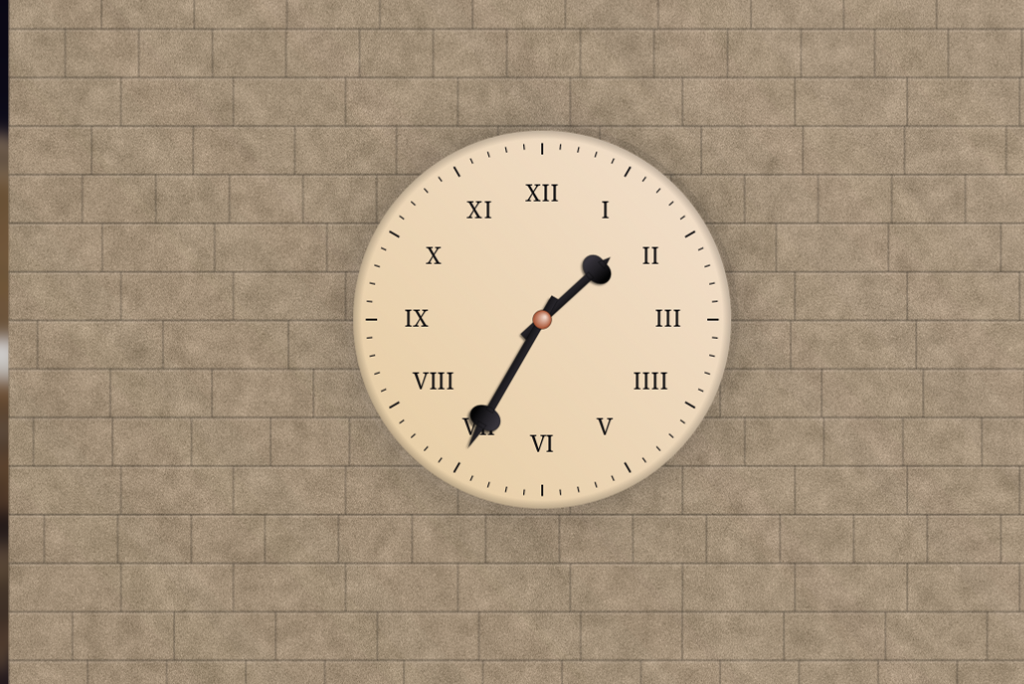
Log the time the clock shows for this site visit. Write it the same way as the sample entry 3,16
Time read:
1,35
